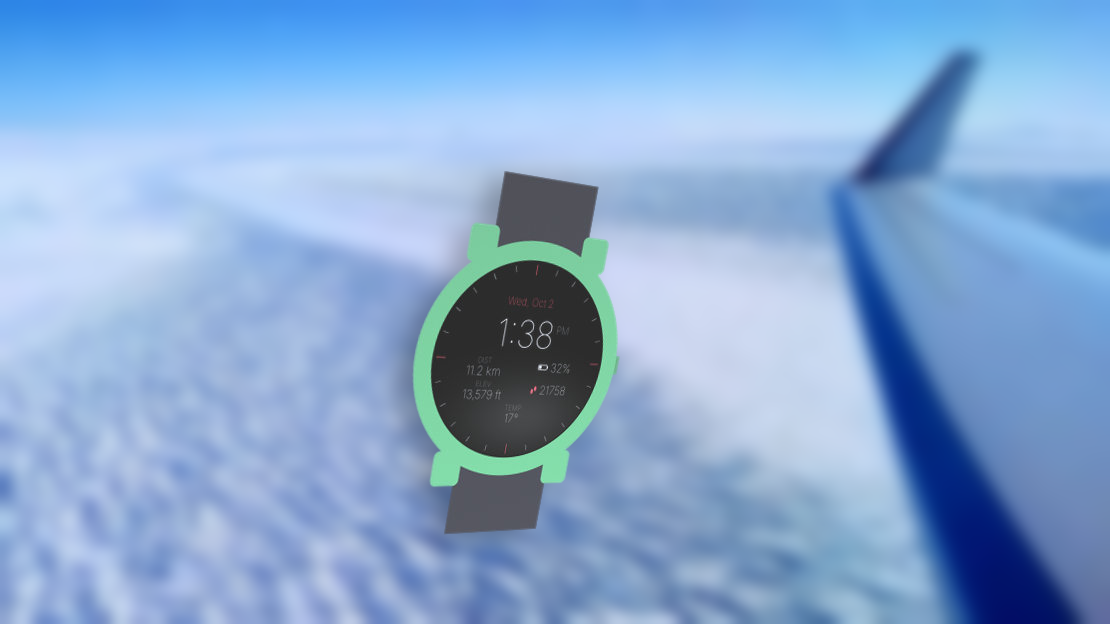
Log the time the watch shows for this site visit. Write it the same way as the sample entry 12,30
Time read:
1,38
